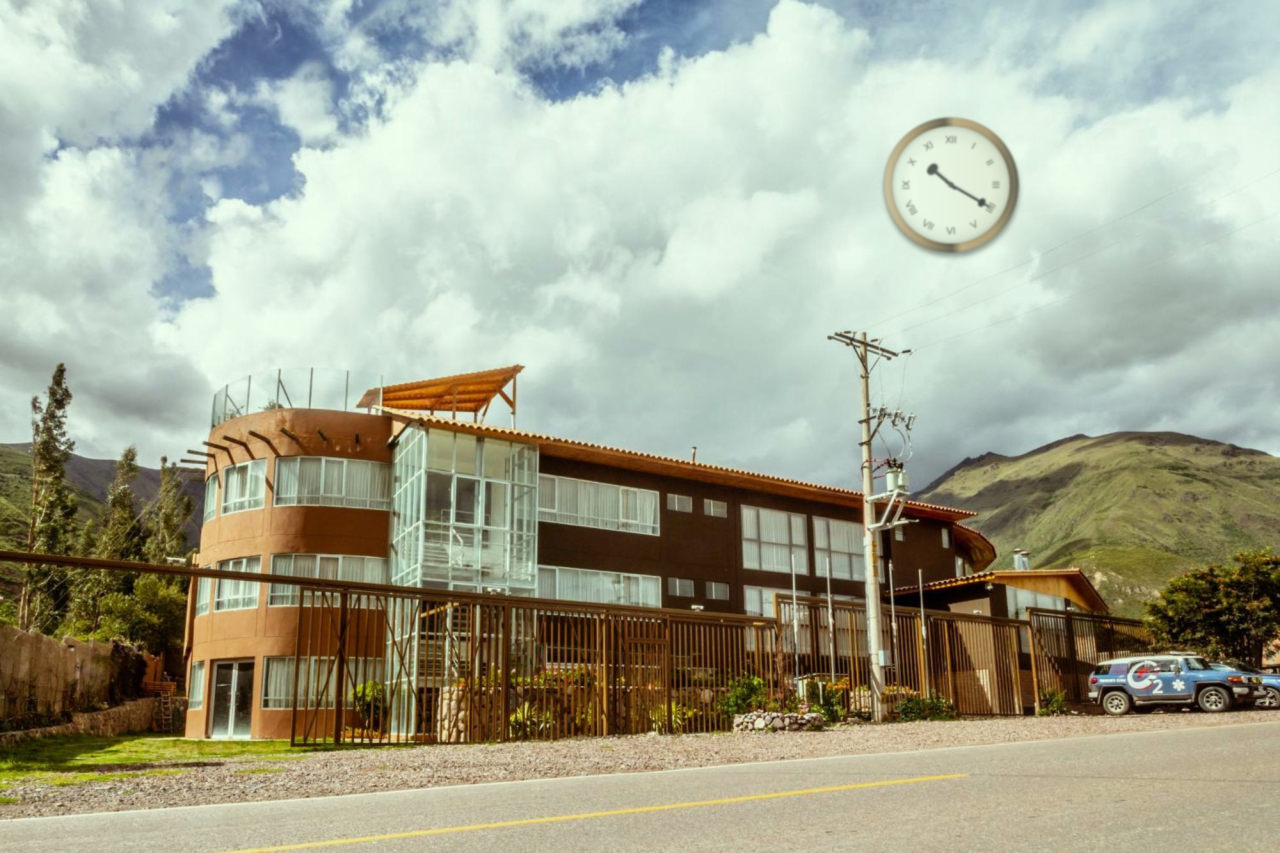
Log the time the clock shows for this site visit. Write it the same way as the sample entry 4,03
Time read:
10,20
